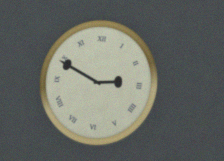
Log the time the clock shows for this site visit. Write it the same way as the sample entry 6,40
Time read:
2,49
